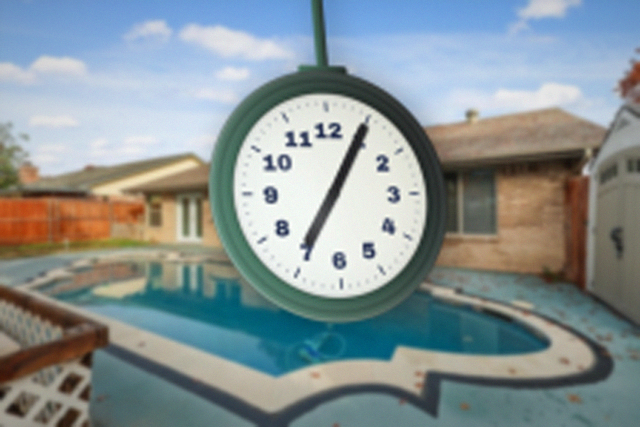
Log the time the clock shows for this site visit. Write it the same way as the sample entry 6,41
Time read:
7,05
